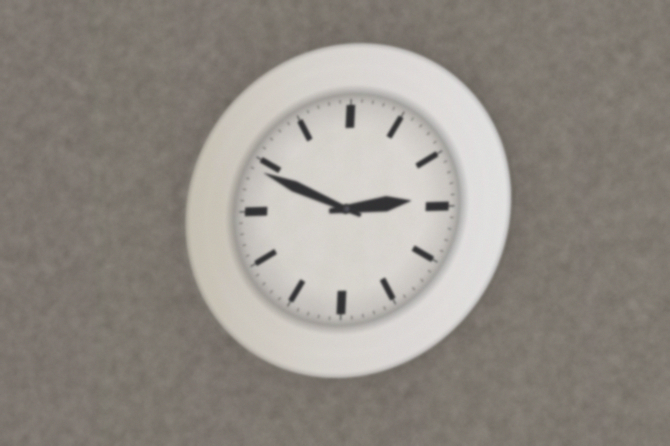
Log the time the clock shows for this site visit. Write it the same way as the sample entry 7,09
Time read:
2,49
